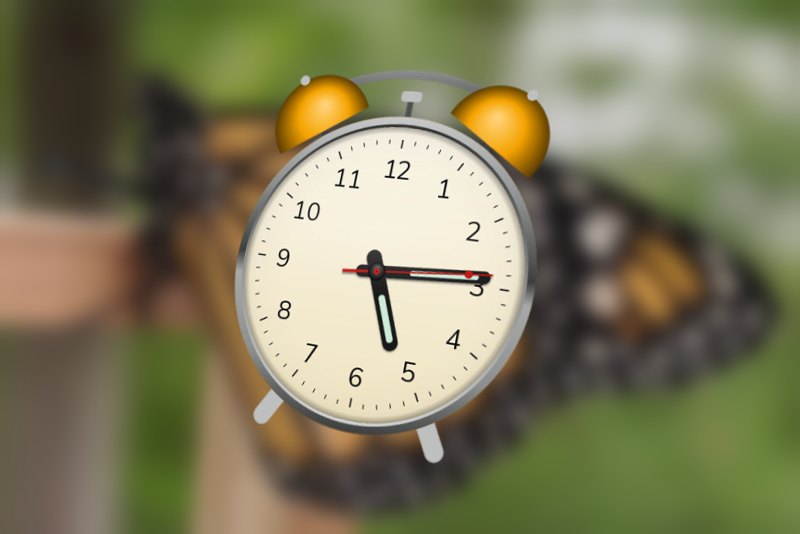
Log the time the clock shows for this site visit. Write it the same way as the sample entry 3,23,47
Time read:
5,14,14
